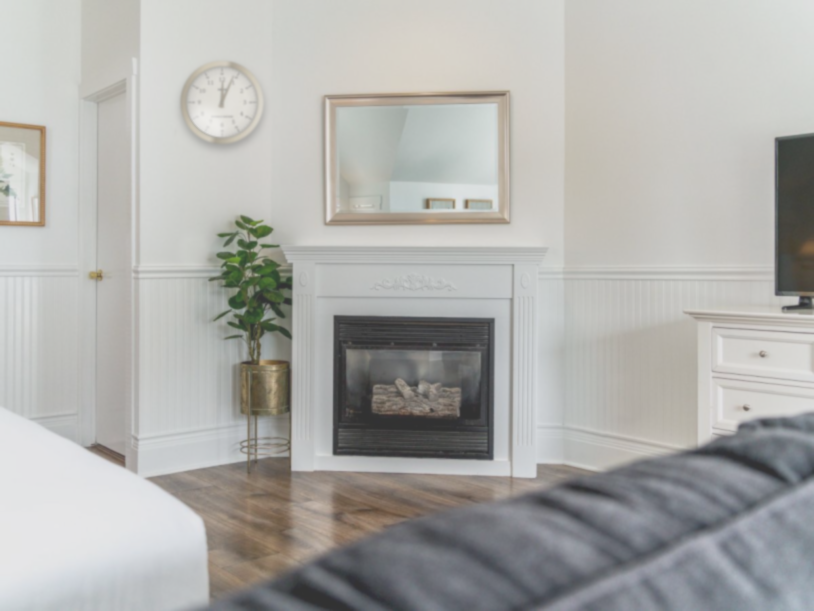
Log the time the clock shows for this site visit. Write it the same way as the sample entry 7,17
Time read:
12,04
